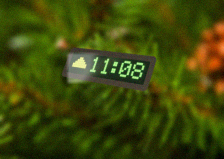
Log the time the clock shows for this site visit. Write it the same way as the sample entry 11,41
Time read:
11,08
